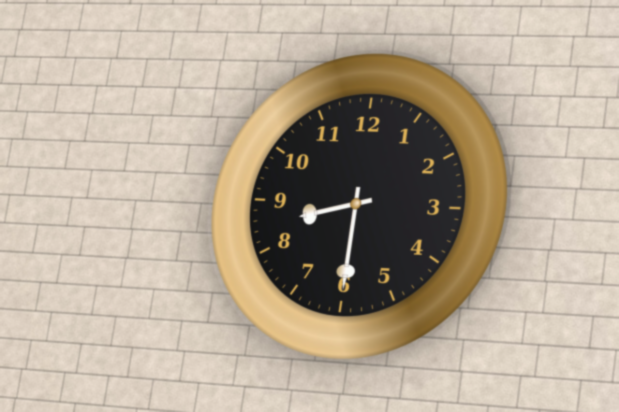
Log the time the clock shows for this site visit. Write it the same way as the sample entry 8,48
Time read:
8,30
